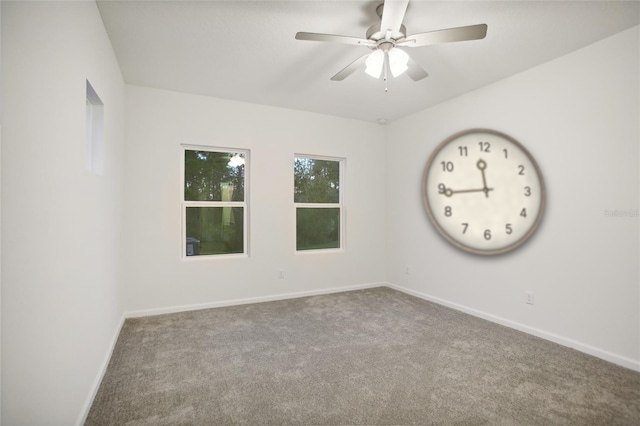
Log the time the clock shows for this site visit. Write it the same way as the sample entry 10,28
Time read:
11,44
